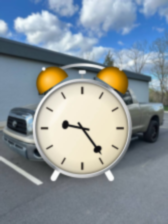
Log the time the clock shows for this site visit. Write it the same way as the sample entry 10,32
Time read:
9,24
